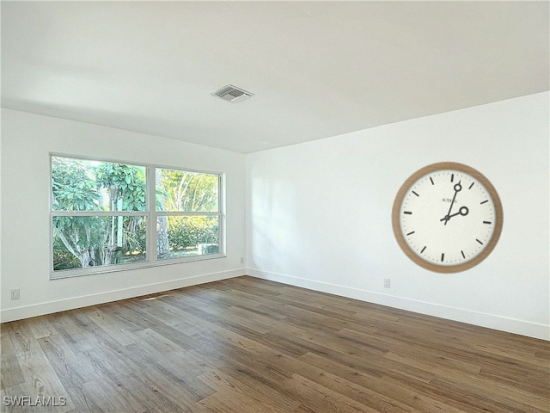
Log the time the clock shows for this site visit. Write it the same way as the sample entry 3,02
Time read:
2,02
